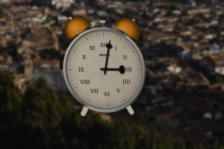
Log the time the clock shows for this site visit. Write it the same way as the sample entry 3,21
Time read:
3,02
